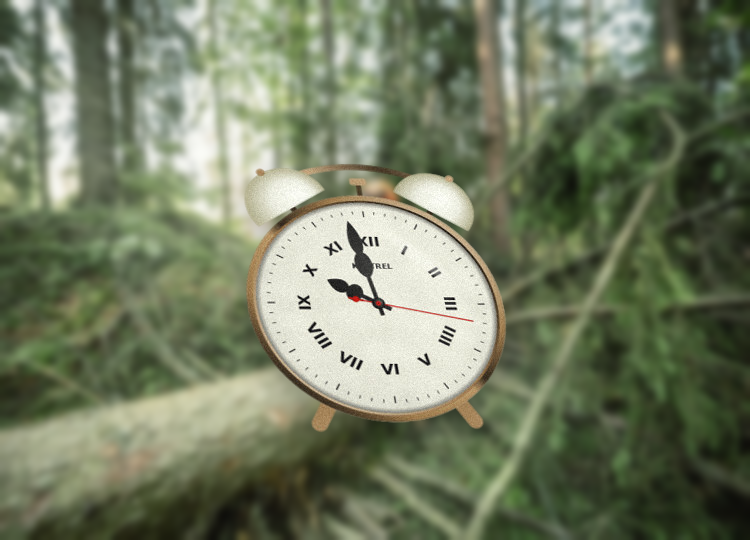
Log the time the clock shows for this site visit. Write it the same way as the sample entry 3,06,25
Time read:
9,58,17
